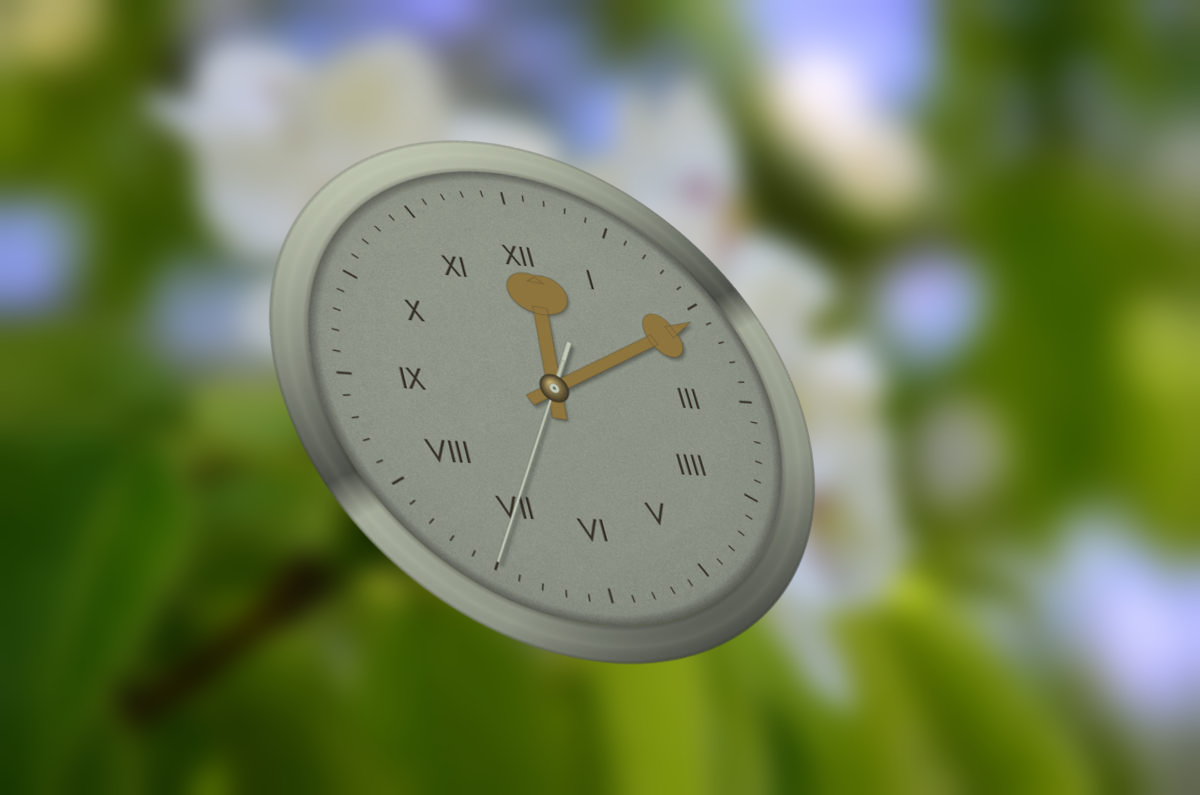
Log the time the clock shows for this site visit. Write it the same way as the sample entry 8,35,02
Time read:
12,10,35
